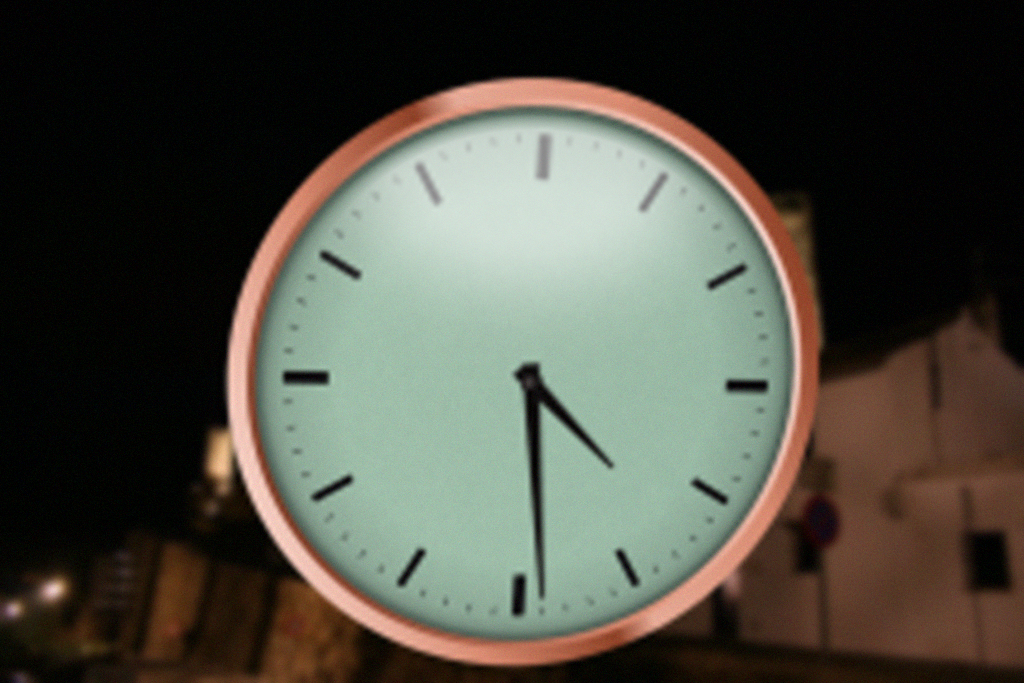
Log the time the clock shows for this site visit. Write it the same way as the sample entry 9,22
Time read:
4,29
